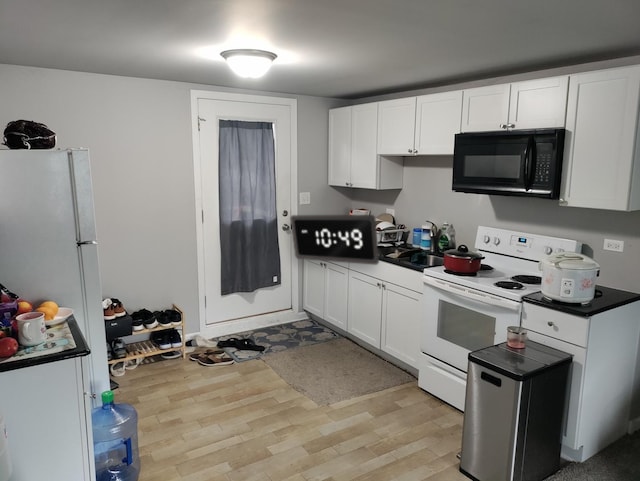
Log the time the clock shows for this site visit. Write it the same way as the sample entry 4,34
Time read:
10,49
